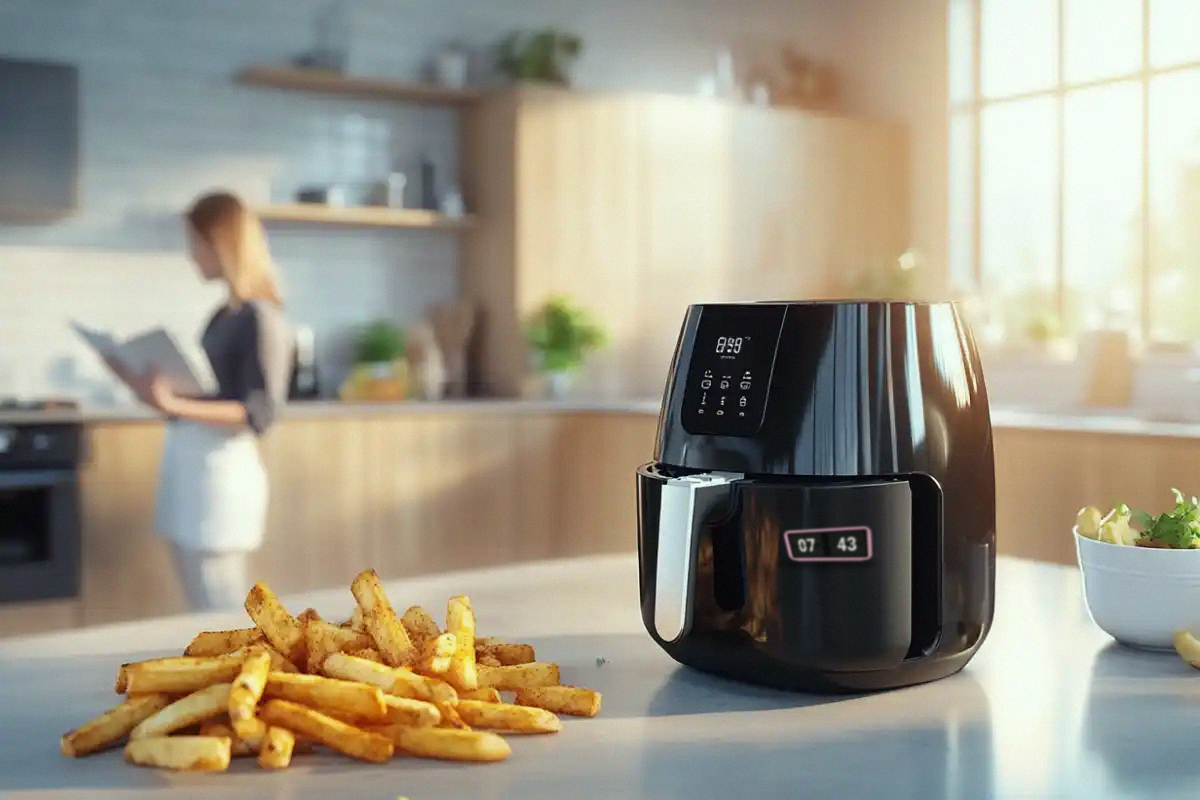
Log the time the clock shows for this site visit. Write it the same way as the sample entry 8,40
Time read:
7,43
